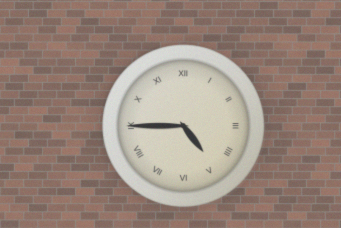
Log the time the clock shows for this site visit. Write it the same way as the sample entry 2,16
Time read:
4,45
